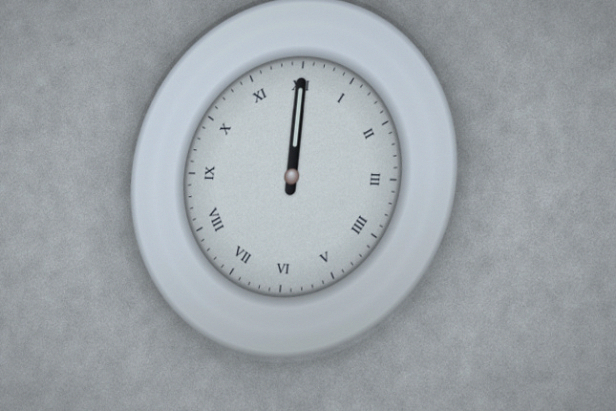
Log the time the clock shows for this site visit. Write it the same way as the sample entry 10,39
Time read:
12,00
